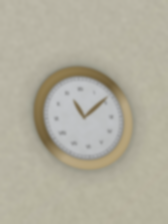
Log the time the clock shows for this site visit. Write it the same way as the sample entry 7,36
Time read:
11,09
